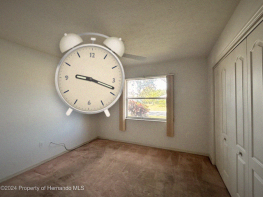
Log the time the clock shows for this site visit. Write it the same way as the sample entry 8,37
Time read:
9,18
